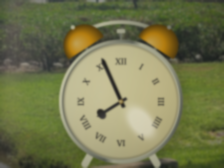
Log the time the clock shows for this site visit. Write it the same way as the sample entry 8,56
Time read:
7,56
